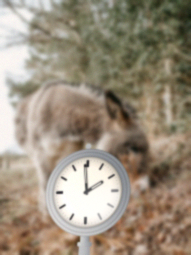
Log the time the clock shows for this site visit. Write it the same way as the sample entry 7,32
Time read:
1,59
